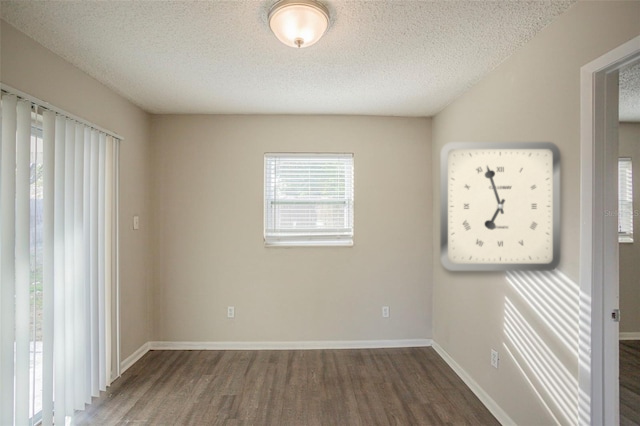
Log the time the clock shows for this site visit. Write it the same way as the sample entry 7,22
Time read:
6,57
